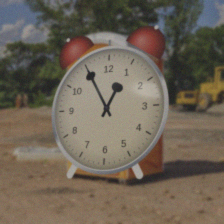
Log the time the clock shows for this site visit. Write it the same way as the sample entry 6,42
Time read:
12,55
